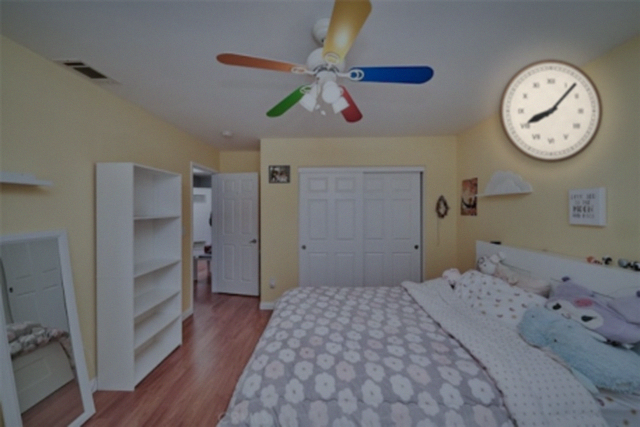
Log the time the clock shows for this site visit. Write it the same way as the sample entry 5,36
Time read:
8,07
